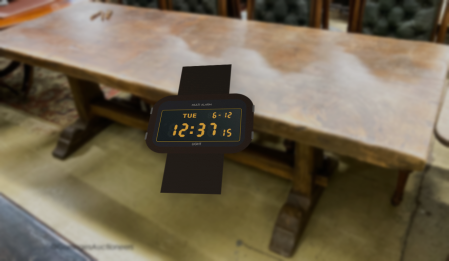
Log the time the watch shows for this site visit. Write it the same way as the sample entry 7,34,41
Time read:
12,37,15
